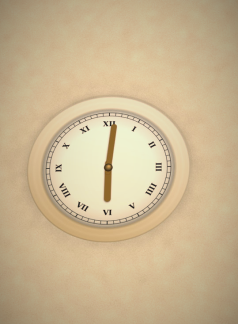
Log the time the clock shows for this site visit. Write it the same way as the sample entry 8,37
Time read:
6,01
